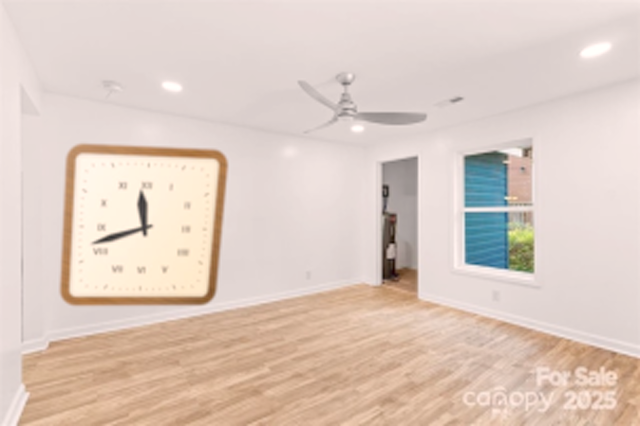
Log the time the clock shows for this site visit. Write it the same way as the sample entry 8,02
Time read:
11,42
